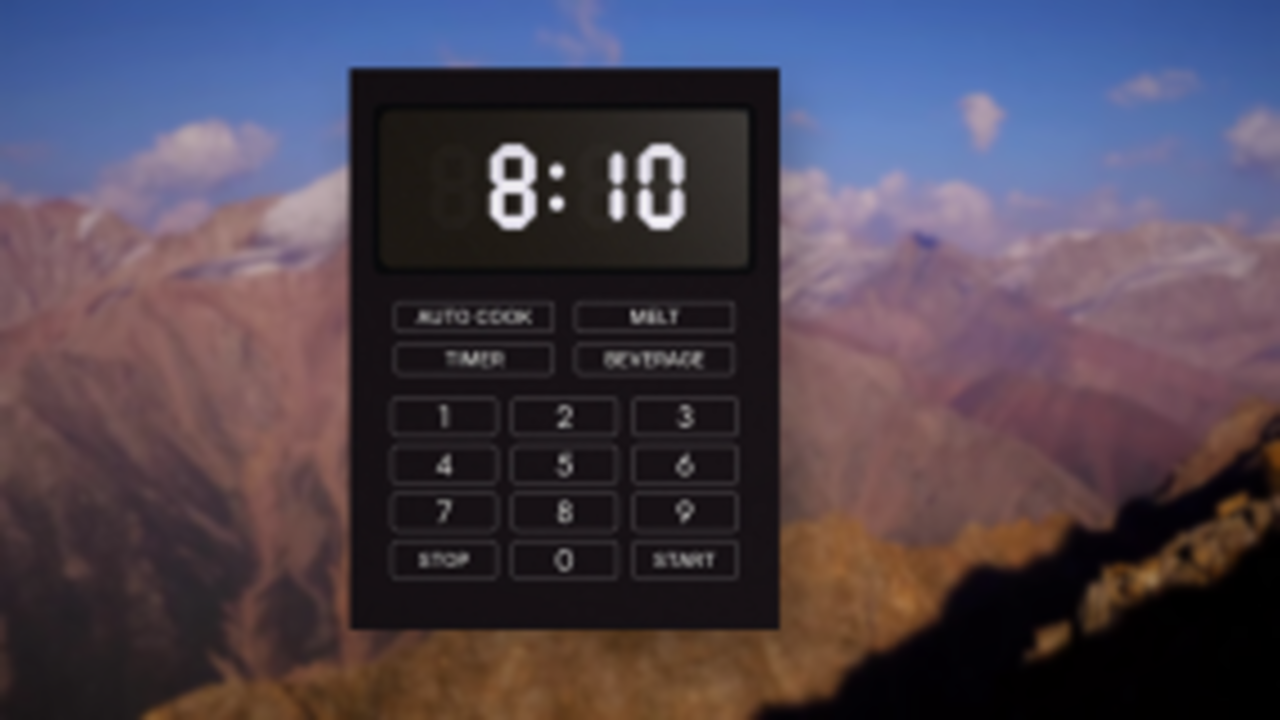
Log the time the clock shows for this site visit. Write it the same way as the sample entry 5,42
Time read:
8,10
